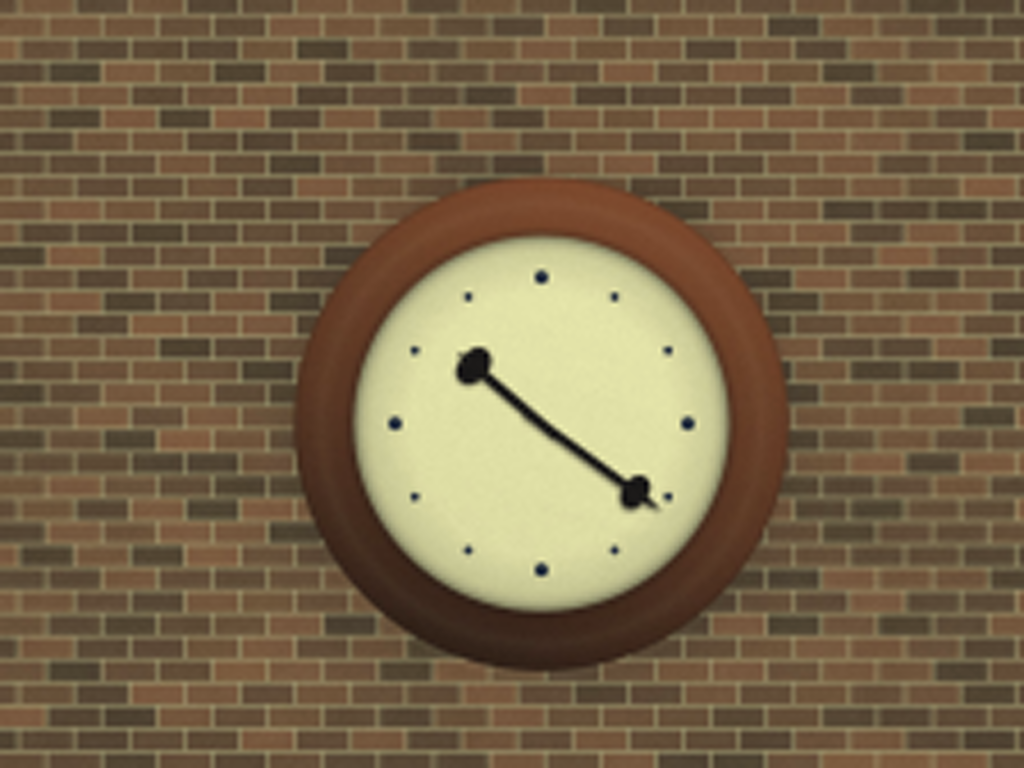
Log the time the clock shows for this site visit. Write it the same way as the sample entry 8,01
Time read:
10,21
